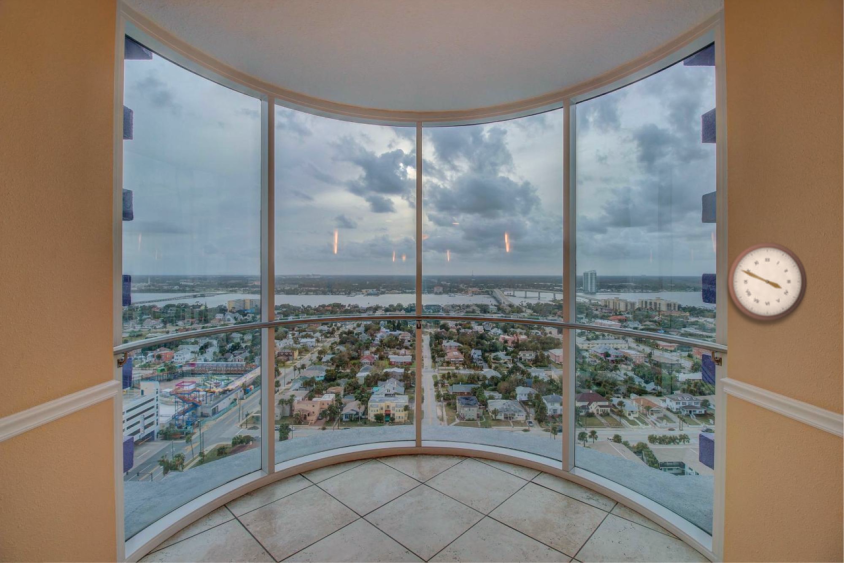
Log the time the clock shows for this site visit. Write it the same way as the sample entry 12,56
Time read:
3,49
